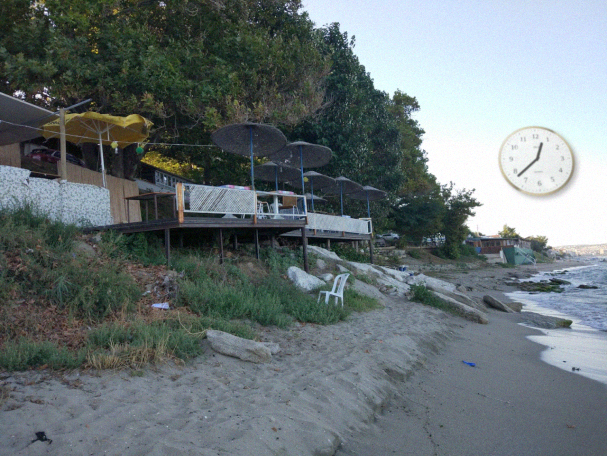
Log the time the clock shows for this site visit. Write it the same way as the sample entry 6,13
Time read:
12,38
